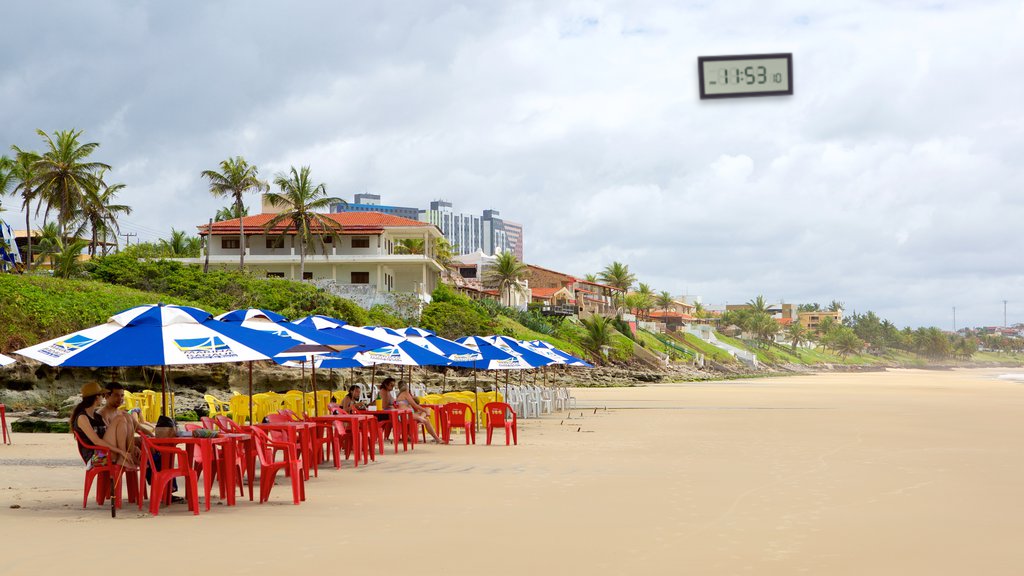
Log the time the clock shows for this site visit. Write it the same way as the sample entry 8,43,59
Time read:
11,53,10
